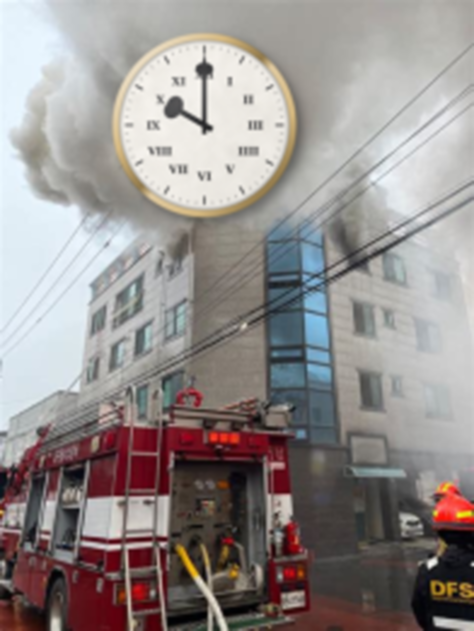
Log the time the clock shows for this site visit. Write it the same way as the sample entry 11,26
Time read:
10,00
